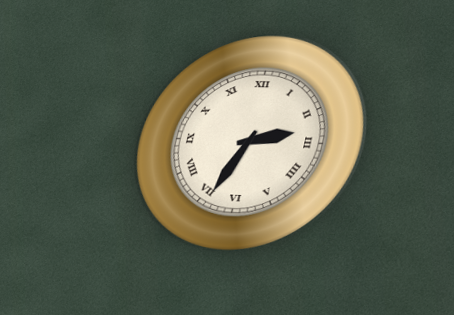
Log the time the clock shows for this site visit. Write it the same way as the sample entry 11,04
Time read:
2,34
